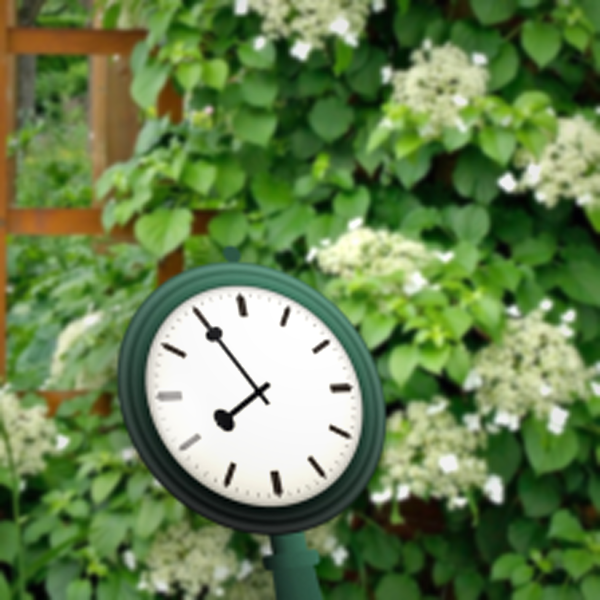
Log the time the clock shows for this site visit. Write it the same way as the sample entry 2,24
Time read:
7,55
